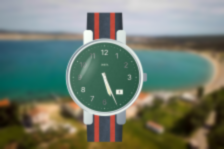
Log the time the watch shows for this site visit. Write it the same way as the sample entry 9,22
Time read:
5,26
